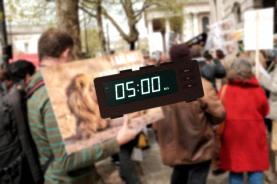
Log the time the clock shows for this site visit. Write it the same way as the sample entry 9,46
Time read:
5,00
